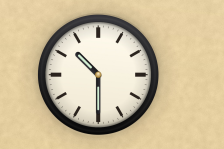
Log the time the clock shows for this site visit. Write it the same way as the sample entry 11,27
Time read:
10,30
